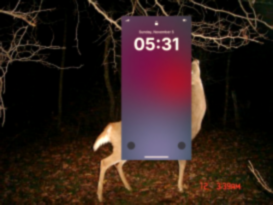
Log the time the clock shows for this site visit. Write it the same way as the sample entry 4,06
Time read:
5,31
